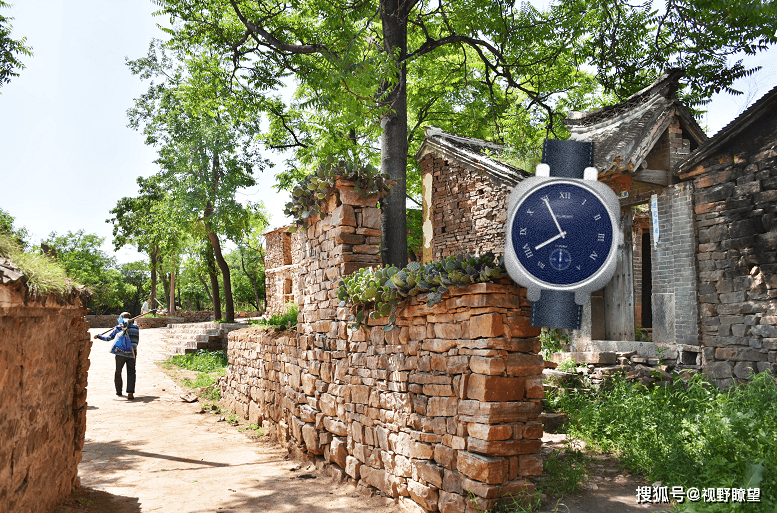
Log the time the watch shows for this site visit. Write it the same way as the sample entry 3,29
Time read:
7,55
